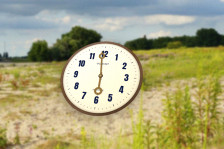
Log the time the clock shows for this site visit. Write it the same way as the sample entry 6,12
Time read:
5,59
